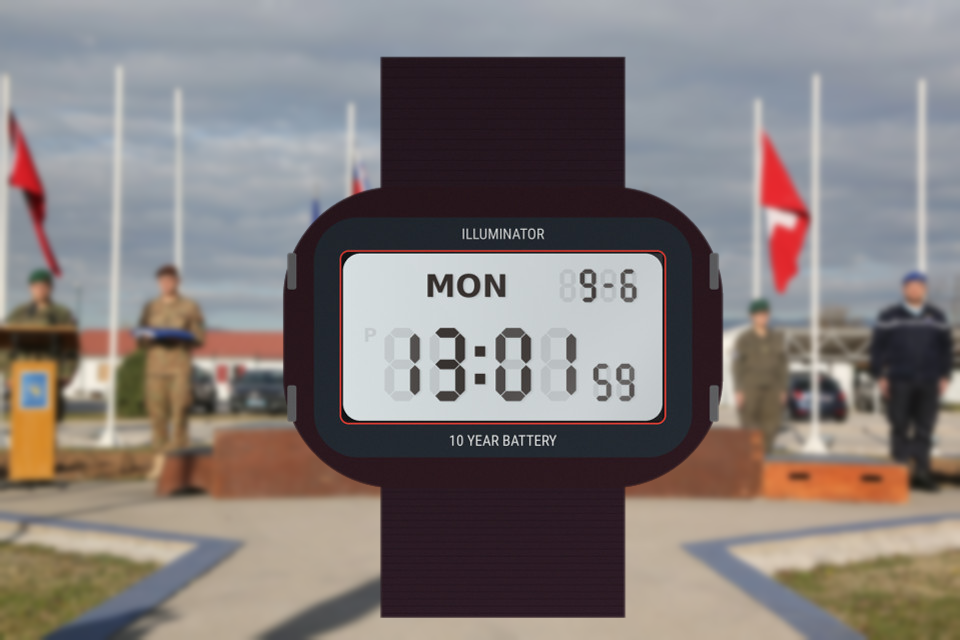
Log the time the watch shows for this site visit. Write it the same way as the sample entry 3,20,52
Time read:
13,01,59
